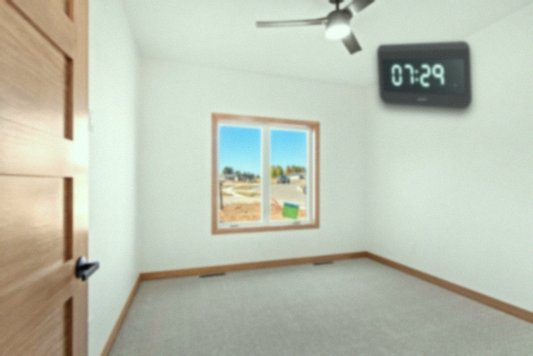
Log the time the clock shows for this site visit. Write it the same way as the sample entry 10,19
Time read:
7,29
